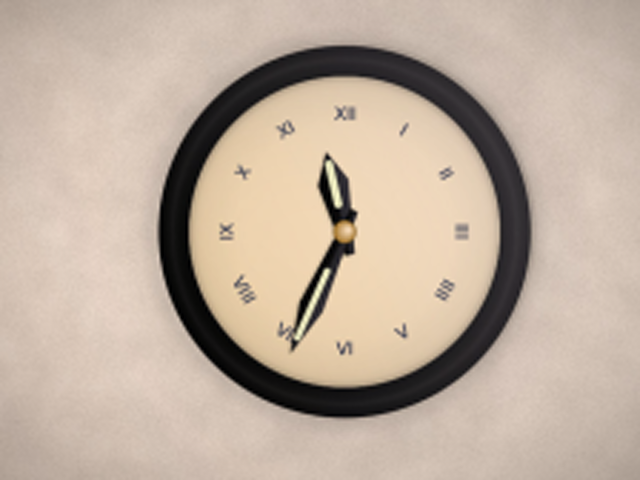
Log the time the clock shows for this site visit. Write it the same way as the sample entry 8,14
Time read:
11,34
